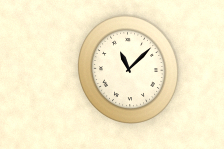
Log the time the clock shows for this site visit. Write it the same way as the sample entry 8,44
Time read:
11,08
